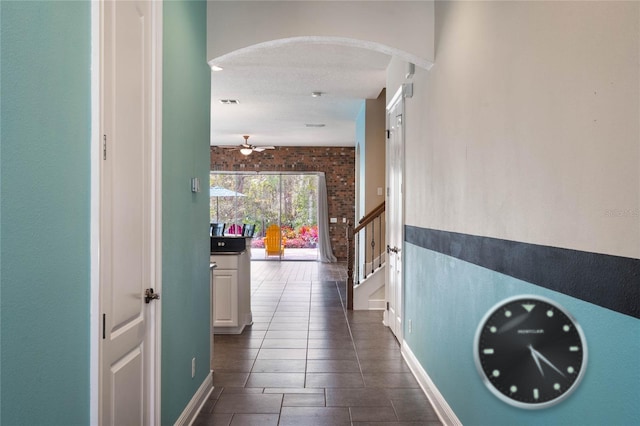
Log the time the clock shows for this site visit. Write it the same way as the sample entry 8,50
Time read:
5,22
